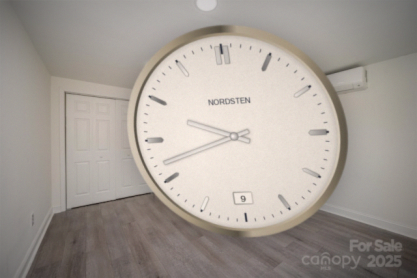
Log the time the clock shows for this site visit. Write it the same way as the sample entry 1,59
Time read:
9,42
